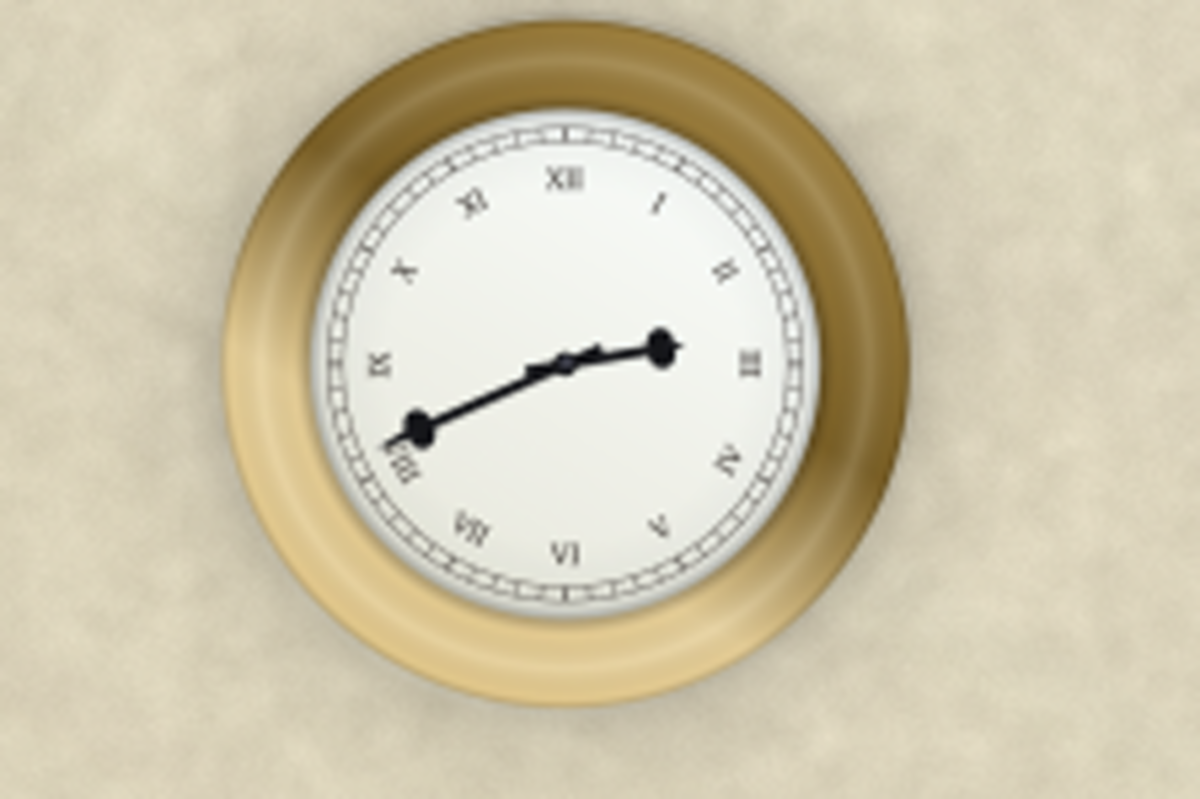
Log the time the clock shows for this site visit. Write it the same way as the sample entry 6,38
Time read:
2,41
